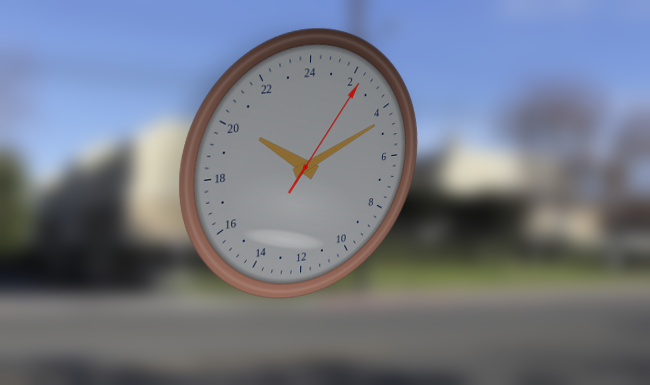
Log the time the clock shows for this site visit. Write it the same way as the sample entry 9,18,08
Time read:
20,11,06
